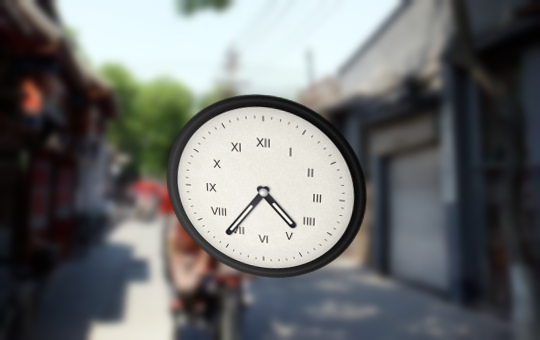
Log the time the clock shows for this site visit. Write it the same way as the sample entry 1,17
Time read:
4,36
